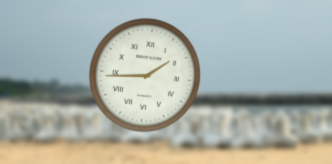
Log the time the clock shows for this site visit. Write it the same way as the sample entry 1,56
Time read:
1,44
